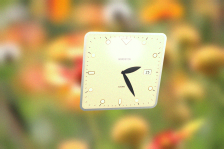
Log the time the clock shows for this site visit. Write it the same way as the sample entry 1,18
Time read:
2,25
